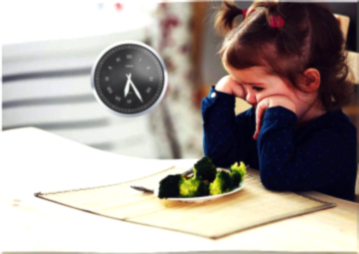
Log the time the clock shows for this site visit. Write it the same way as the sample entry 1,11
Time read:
6,25
